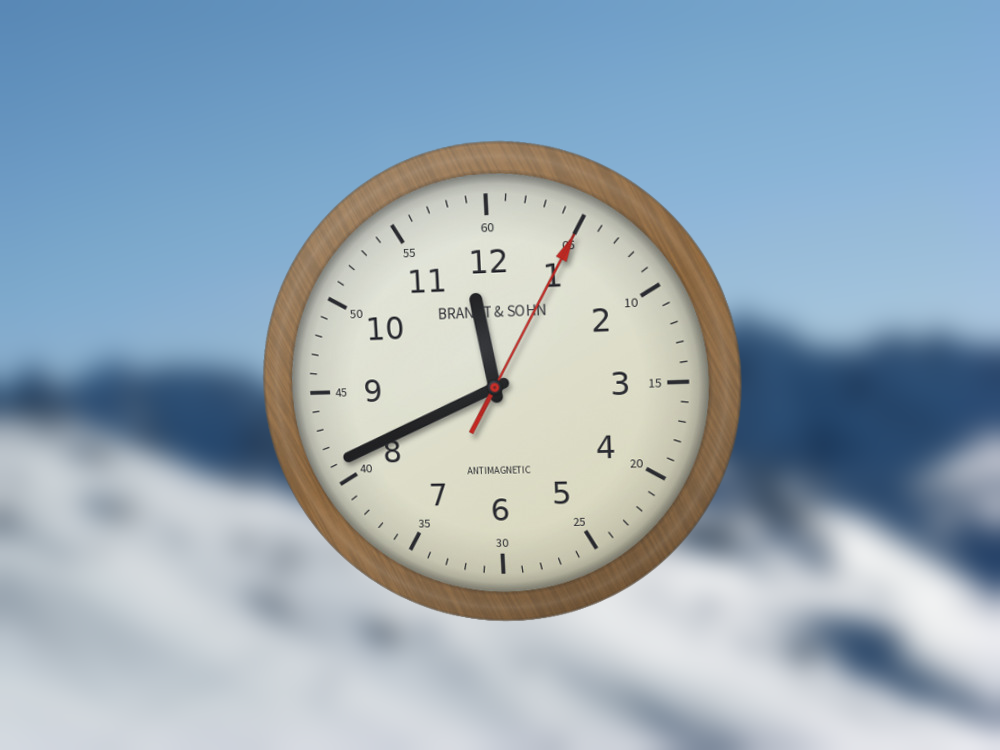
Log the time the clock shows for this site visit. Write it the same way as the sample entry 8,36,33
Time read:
11,41,05
